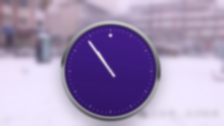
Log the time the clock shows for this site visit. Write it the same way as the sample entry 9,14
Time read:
10,54
